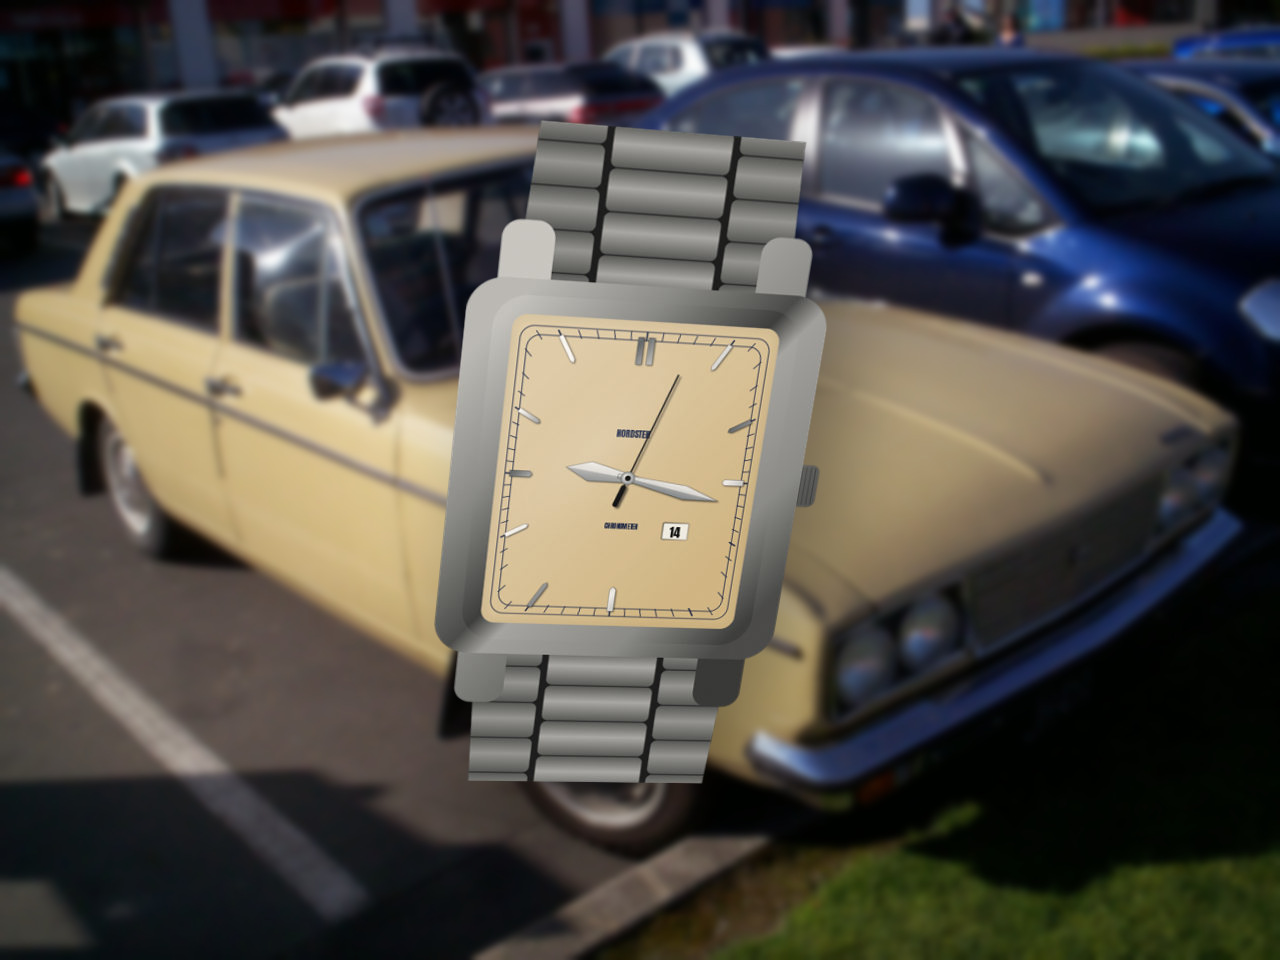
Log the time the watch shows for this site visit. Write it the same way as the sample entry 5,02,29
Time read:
9,17,03
